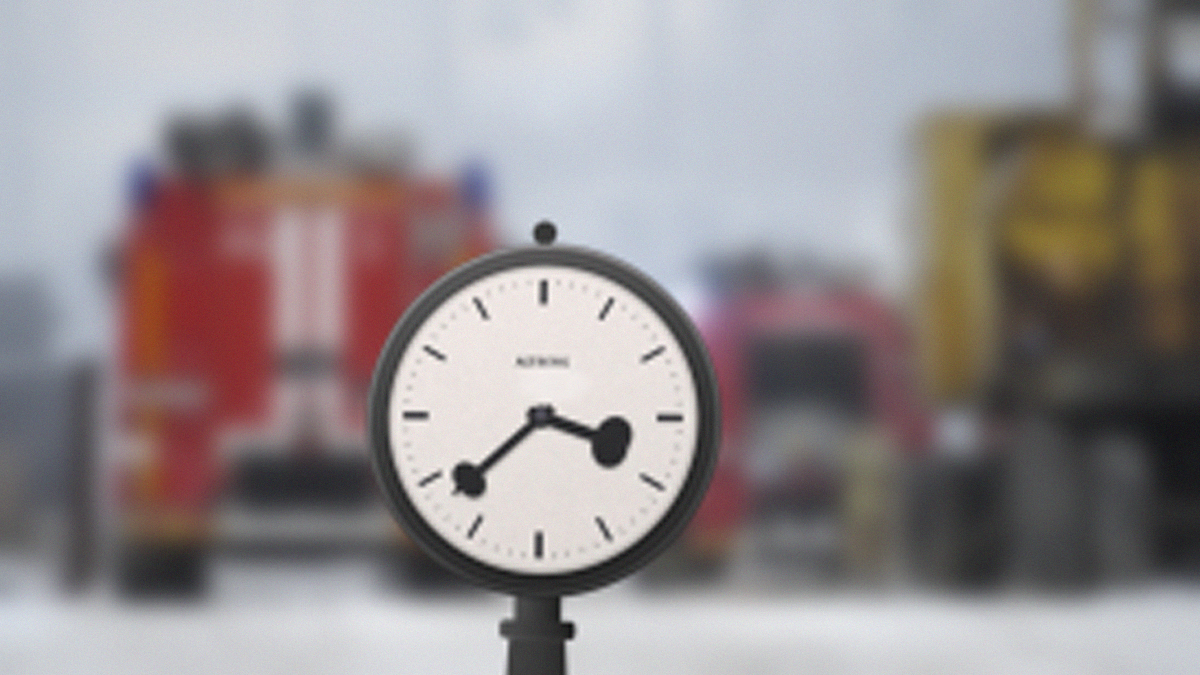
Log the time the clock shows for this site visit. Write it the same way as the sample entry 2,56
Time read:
3,38
